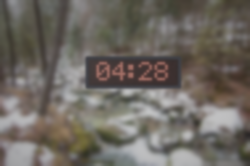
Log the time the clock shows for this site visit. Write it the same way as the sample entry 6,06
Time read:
4,28
